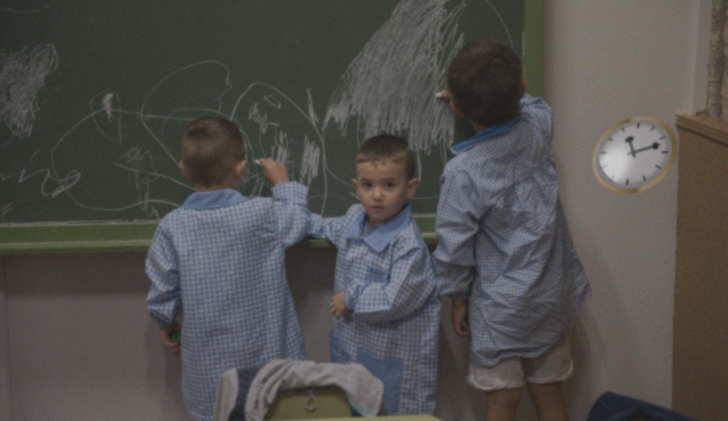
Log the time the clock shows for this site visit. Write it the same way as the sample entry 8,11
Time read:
11,12
